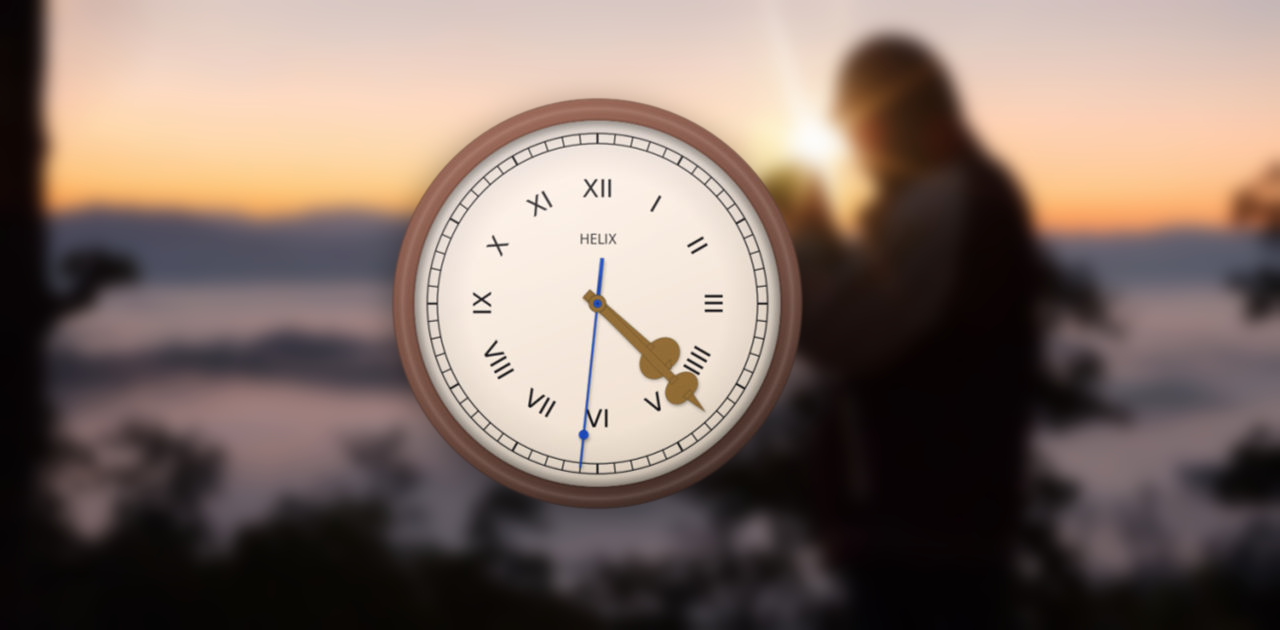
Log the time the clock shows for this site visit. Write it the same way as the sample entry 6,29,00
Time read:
4,22,31
